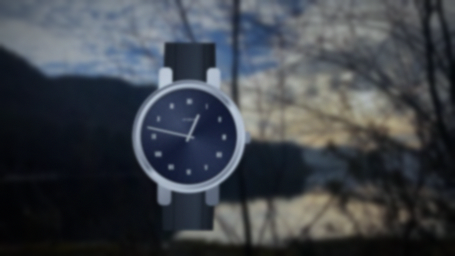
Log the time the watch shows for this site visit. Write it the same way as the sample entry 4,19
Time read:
12,47
